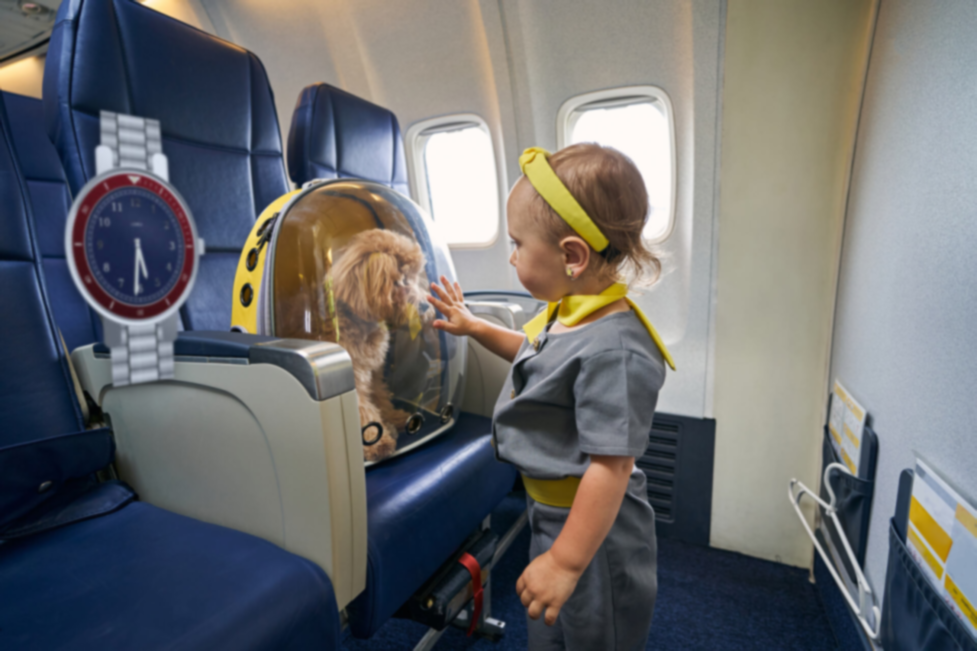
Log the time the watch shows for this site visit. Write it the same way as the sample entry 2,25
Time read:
5,31
